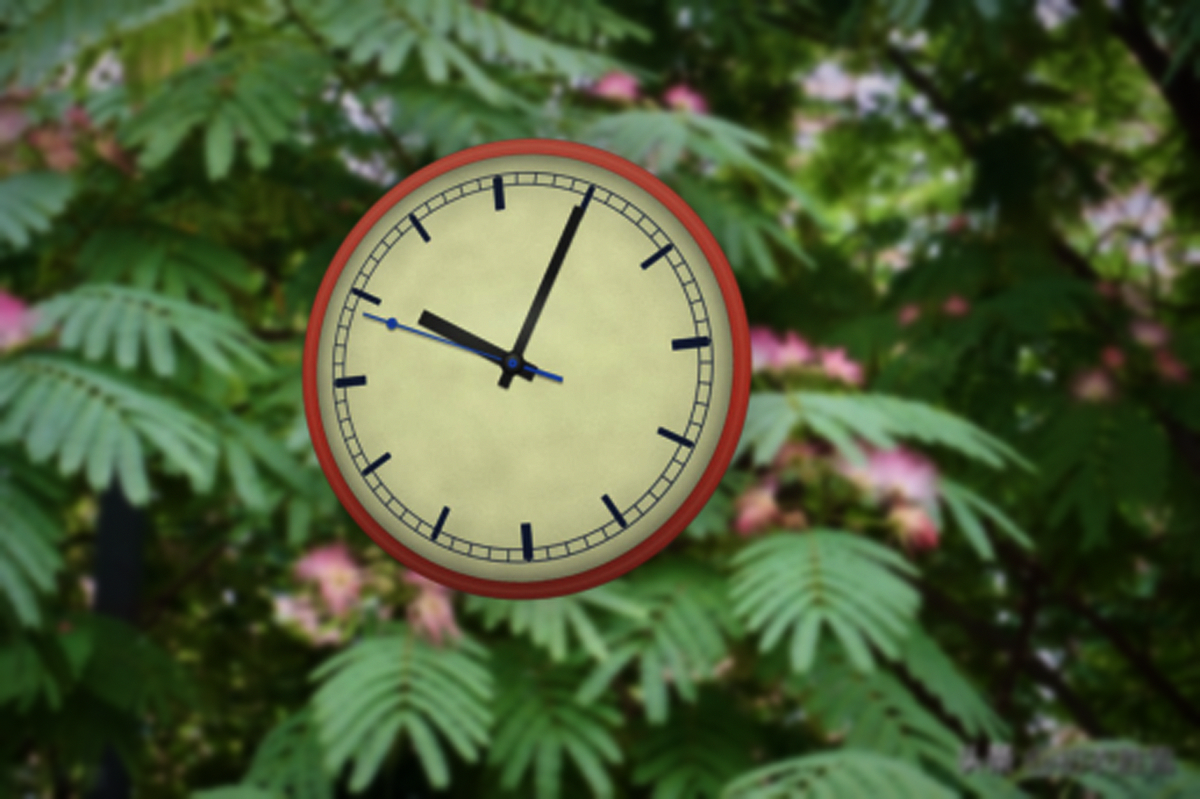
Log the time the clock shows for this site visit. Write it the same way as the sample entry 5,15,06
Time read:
10,04,49
